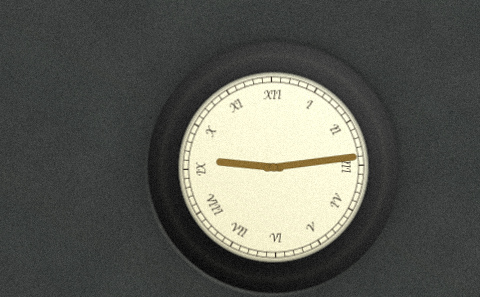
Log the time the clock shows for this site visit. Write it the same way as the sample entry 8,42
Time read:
9,14
